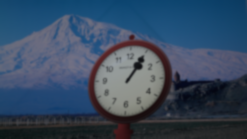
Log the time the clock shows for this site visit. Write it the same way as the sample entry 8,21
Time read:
1,05
